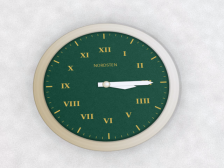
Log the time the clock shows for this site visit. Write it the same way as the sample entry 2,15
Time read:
3,15
